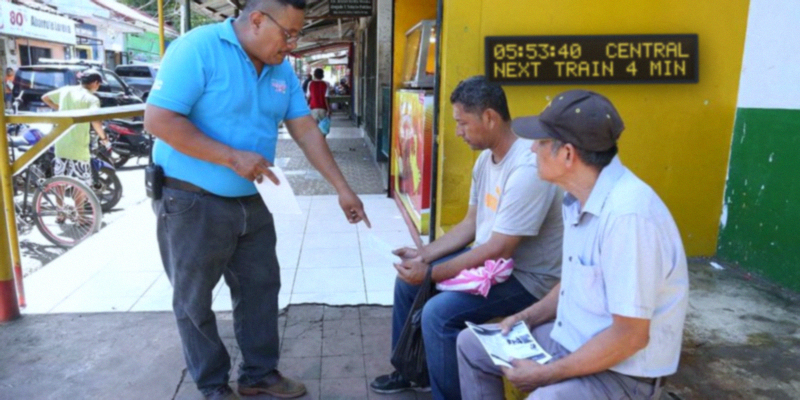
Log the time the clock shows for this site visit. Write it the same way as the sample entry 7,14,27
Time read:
5,53,40
